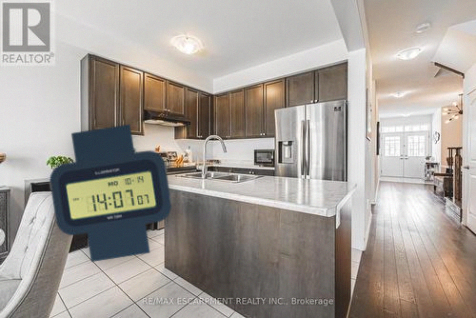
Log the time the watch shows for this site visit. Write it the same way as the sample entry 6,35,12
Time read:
14,07,07
